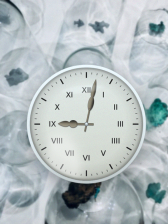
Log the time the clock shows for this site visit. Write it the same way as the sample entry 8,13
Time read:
9,02
